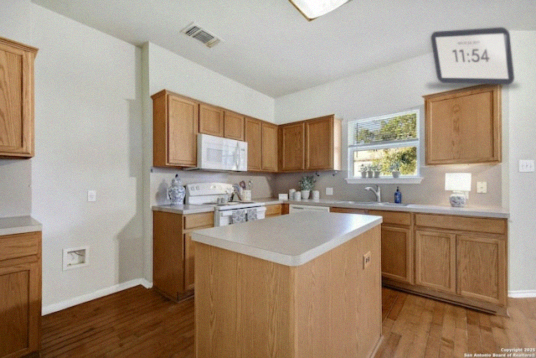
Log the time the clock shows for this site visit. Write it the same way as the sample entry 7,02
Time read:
11,54
